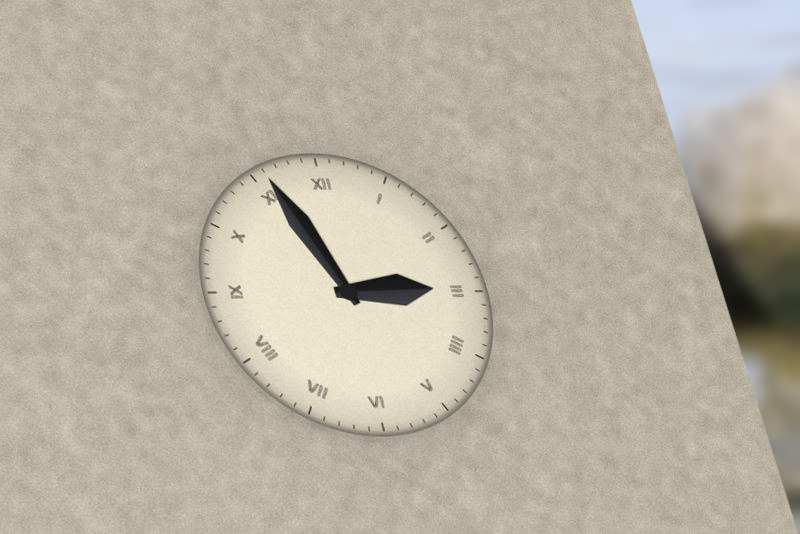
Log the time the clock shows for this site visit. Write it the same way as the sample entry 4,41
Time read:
2,56
